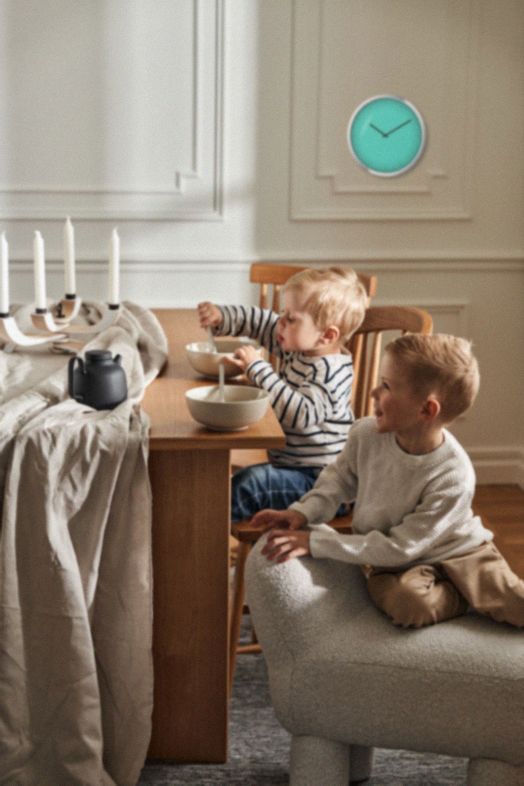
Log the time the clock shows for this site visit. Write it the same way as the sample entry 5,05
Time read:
10,10
